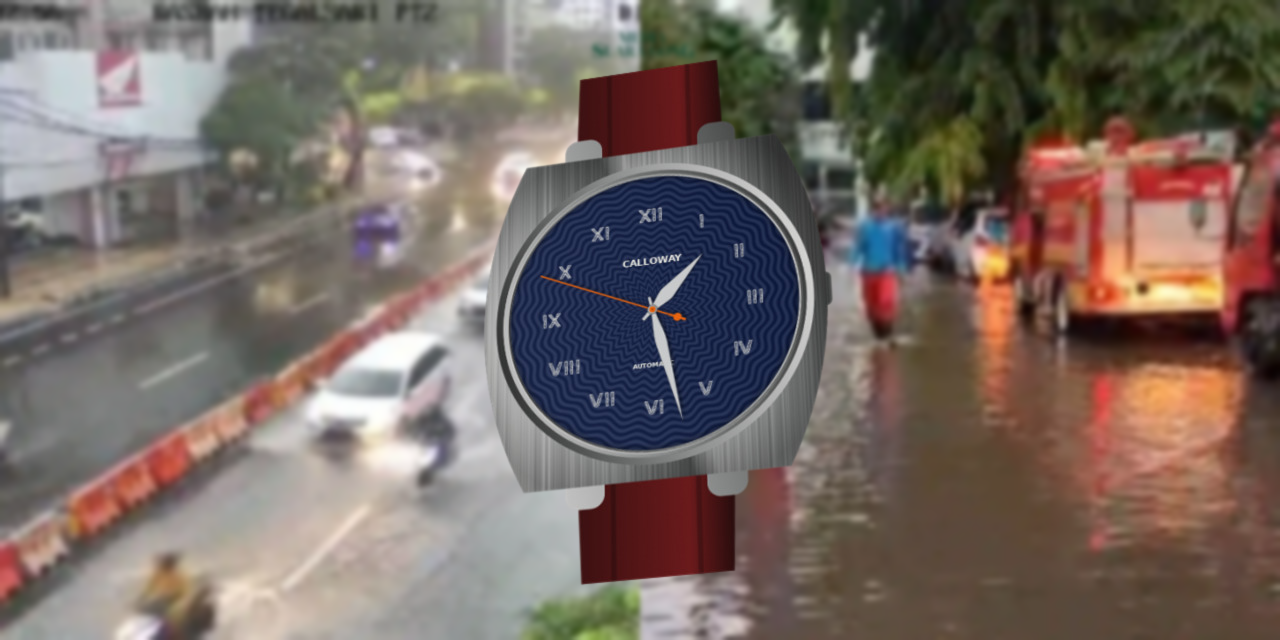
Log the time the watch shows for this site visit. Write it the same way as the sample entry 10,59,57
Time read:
1,27,49
